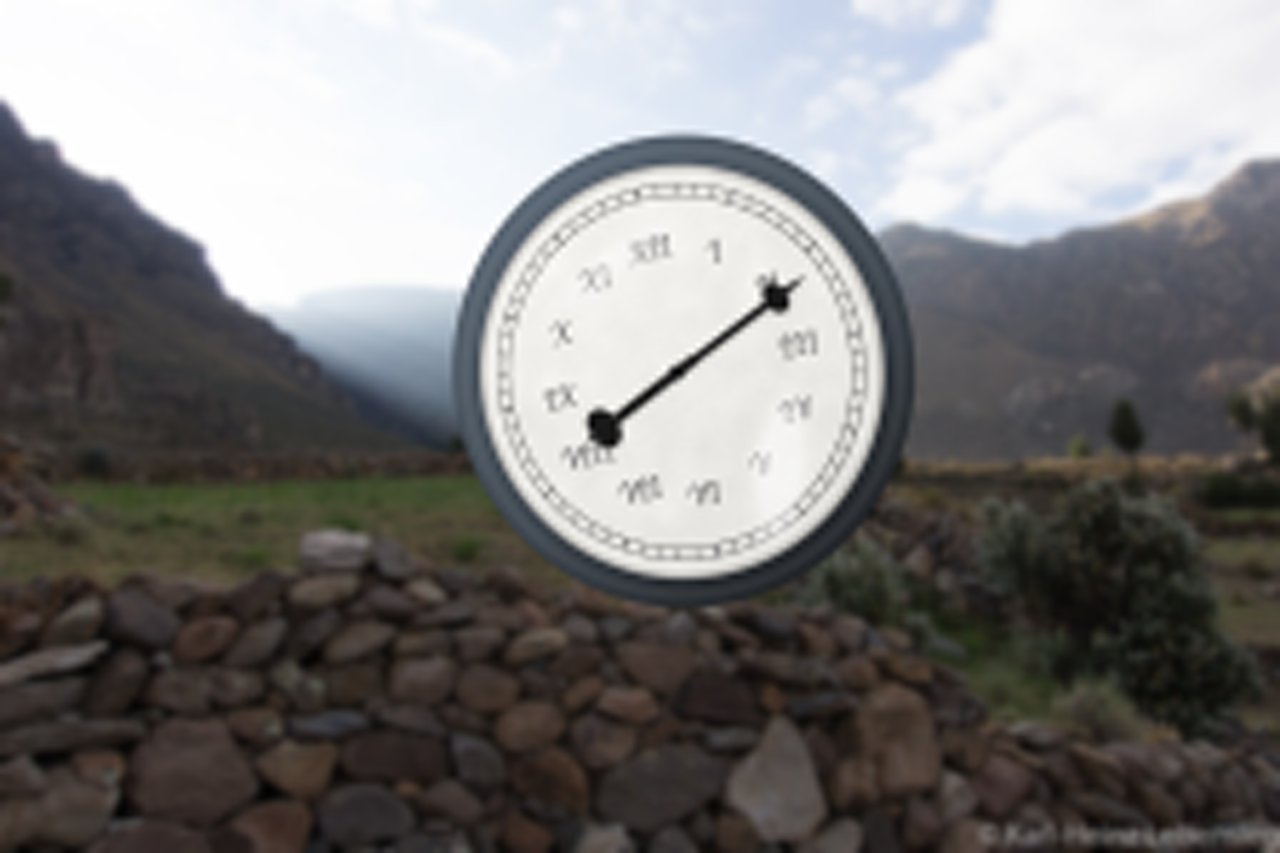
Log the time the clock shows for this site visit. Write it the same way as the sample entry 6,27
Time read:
8,11
